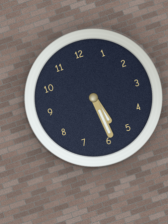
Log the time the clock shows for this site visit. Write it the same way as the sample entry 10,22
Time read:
5,29
